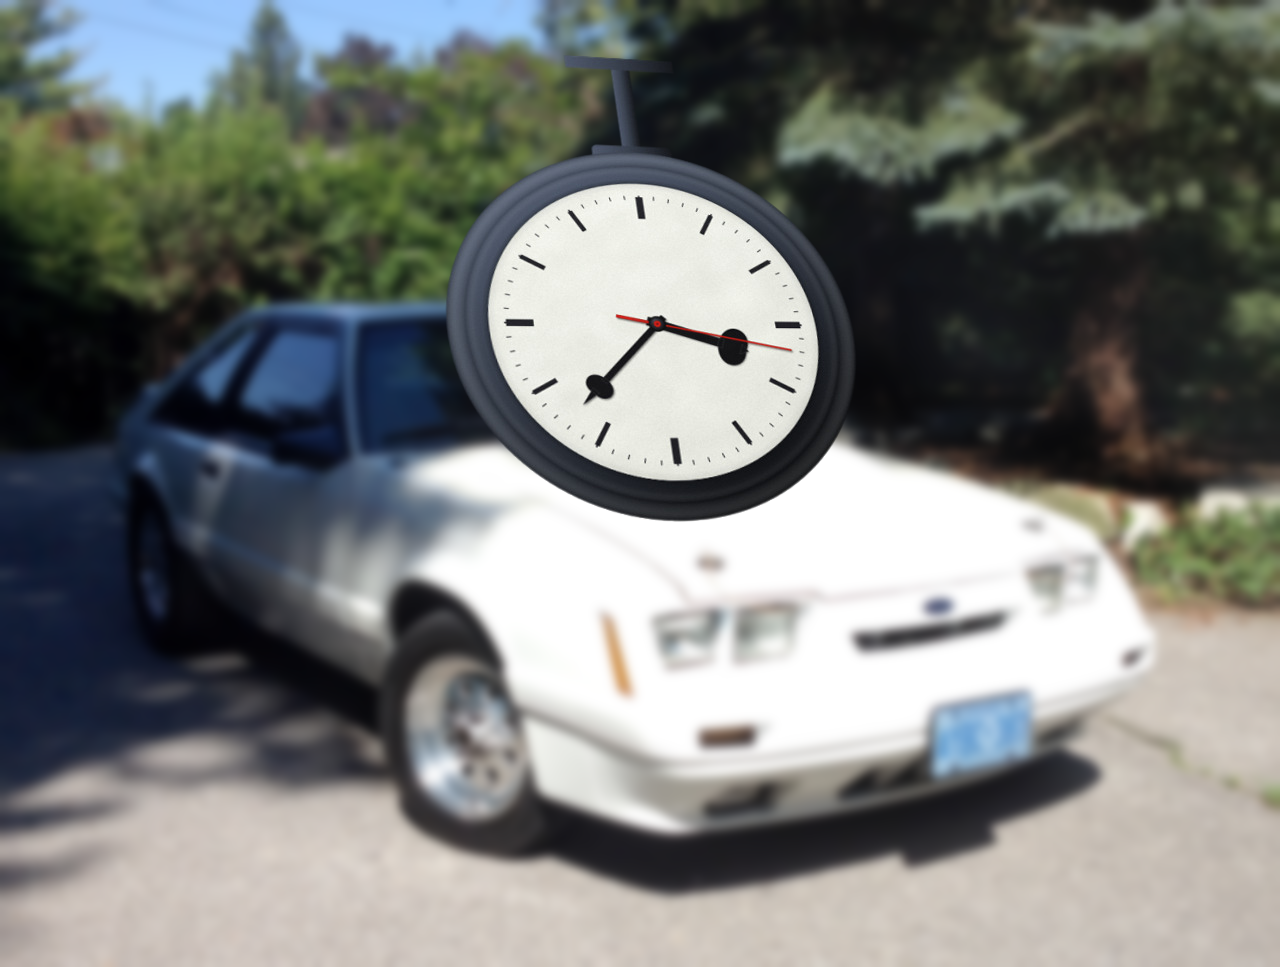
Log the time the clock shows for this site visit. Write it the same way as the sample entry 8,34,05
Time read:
3,37,17
